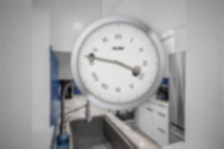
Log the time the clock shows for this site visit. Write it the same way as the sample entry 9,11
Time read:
3,47
